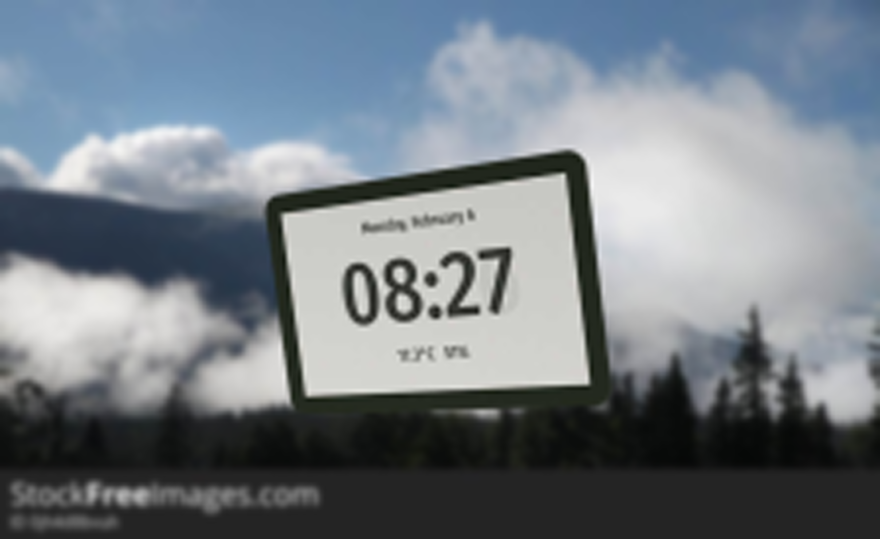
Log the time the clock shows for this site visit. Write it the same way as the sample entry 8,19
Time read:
8,27
